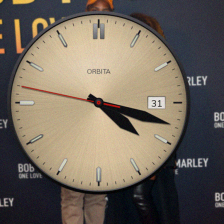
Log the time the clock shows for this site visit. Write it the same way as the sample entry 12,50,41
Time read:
4,17,47
